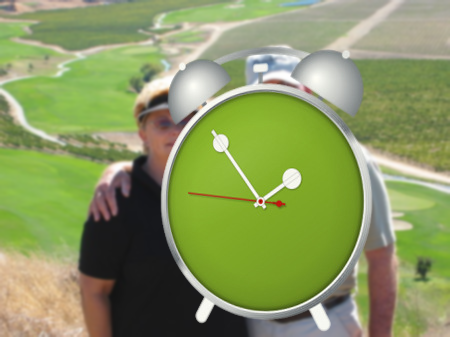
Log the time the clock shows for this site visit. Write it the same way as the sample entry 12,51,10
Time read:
1,53,46
